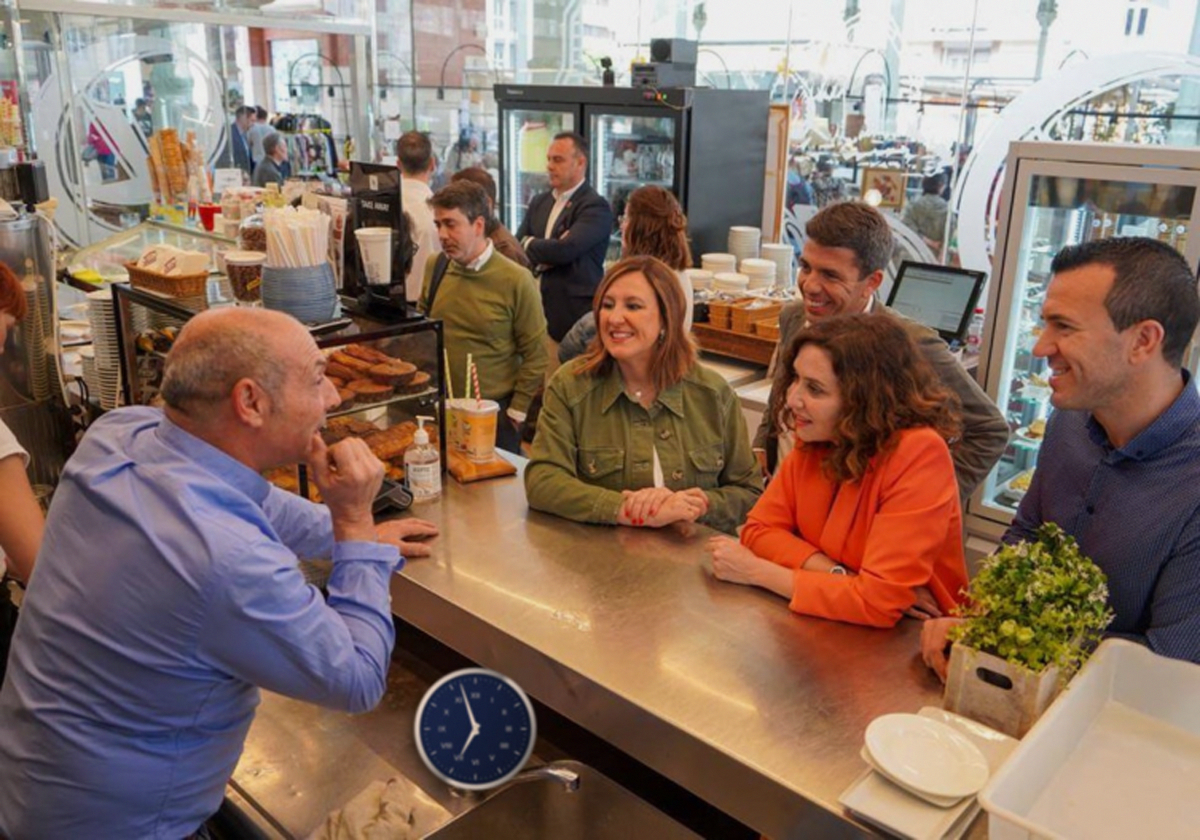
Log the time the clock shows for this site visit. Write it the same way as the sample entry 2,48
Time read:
6,57
